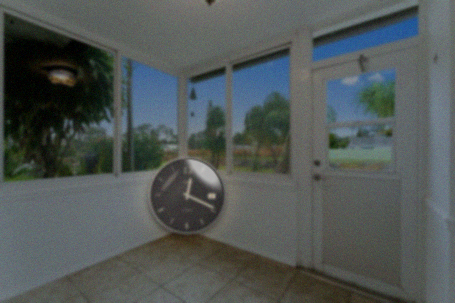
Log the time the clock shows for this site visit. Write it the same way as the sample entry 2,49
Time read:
12,19
